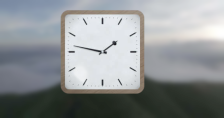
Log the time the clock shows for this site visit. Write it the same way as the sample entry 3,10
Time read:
1,47
